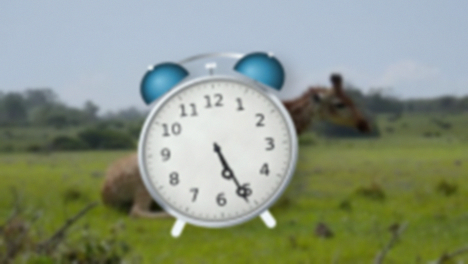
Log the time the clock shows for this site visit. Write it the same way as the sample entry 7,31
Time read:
5,26
